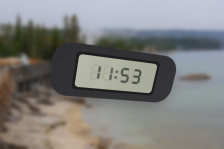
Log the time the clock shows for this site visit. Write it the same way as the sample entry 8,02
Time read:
11,53
